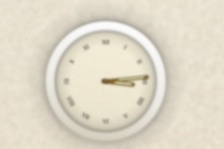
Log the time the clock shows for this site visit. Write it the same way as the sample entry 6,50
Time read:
3,14
